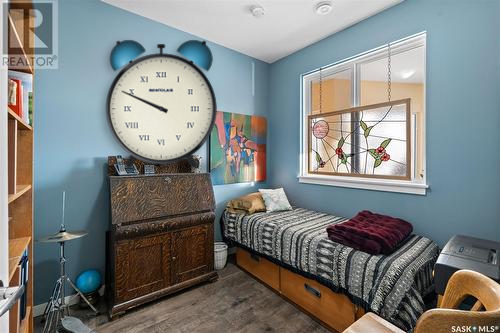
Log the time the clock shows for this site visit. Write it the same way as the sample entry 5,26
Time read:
9,49
